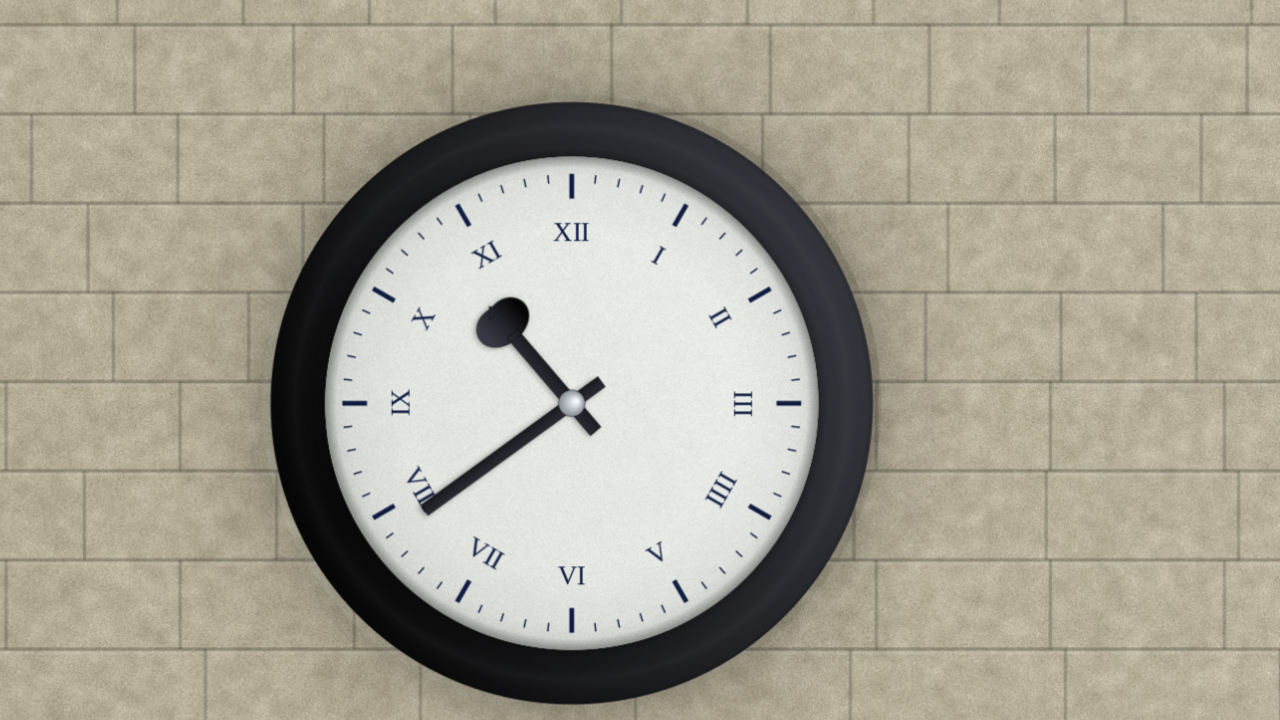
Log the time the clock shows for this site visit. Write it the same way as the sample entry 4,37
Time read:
10,39
